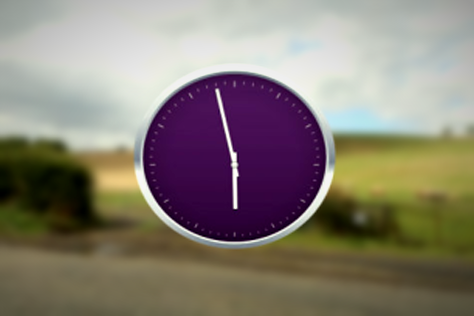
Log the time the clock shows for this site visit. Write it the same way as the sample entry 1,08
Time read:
5,58
